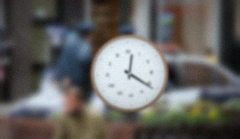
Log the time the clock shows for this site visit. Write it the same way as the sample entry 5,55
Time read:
12,21
